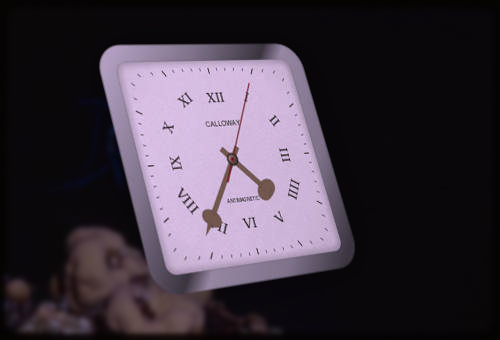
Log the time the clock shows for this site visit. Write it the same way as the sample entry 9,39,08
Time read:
4,36,05
